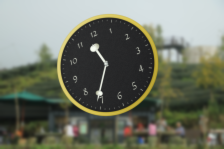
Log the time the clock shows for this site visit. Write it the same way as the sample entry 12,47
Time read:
11,36
